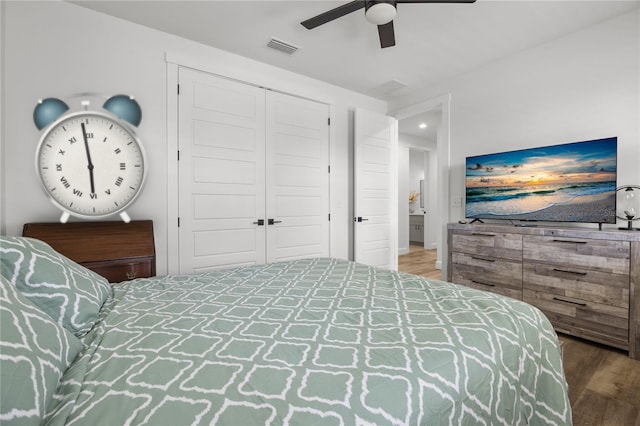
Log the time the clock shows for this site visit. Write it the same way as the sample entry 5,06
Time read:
5,59
